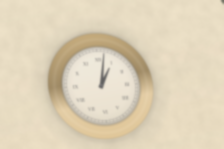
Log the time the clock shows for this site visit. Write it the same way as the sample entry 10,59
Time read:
1,02
